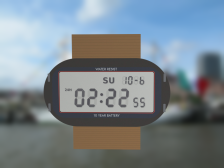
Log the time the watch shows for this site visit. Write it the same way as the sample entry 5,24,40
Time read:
2,22,55
